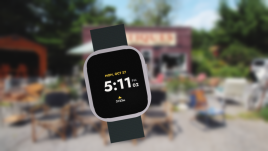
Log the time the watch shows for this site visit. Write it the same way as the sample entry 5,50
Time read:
5,11
